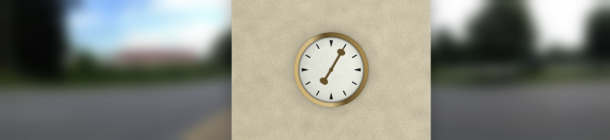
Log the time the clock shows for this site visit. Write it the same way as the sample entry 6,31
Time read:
7,05
